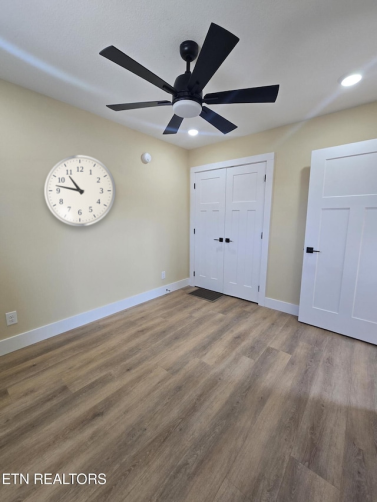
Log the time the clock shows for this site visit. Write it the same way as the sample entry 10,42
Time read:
10,47
